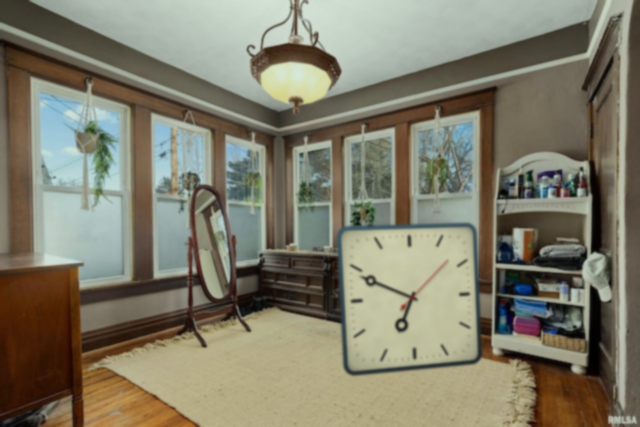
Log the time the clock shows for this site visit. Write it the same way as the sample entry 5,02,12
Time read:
6,49,08
